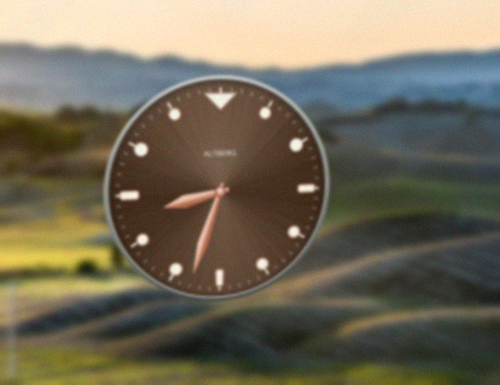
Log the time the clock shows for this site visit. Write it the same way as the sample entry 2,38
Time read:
8,33
